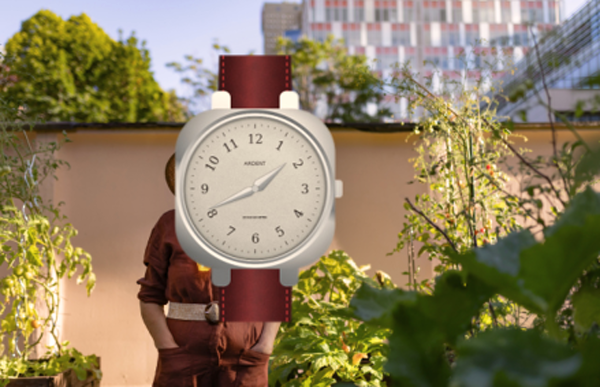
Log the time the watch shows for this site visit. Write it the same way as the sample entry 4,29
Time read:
1,41
